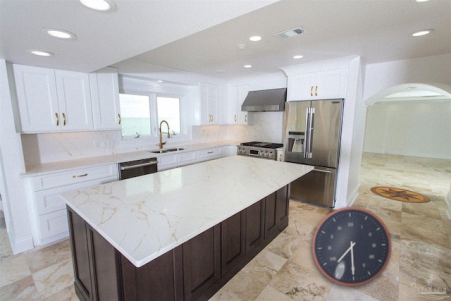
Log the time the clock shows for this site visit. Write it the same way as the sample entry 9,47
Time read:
7,30
